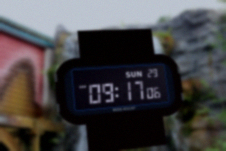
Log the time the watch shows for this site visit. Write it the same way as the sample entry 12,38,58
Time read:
9,17,06
